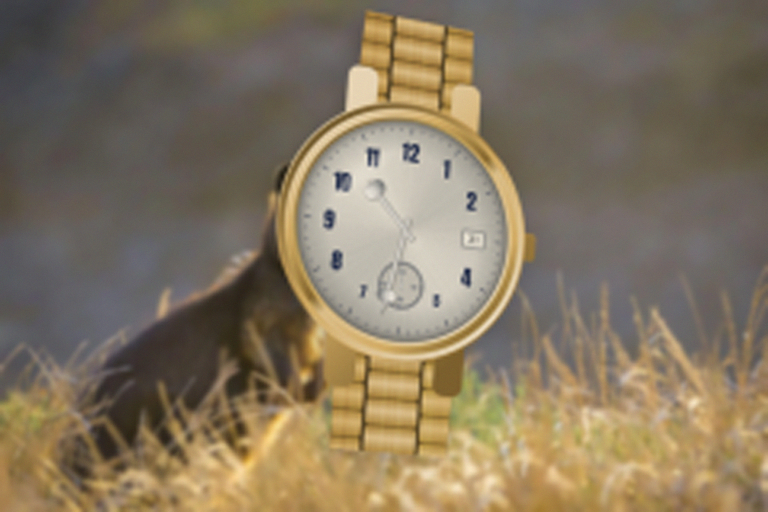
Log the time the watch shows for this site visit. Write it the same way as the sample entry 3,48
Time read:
10,32
